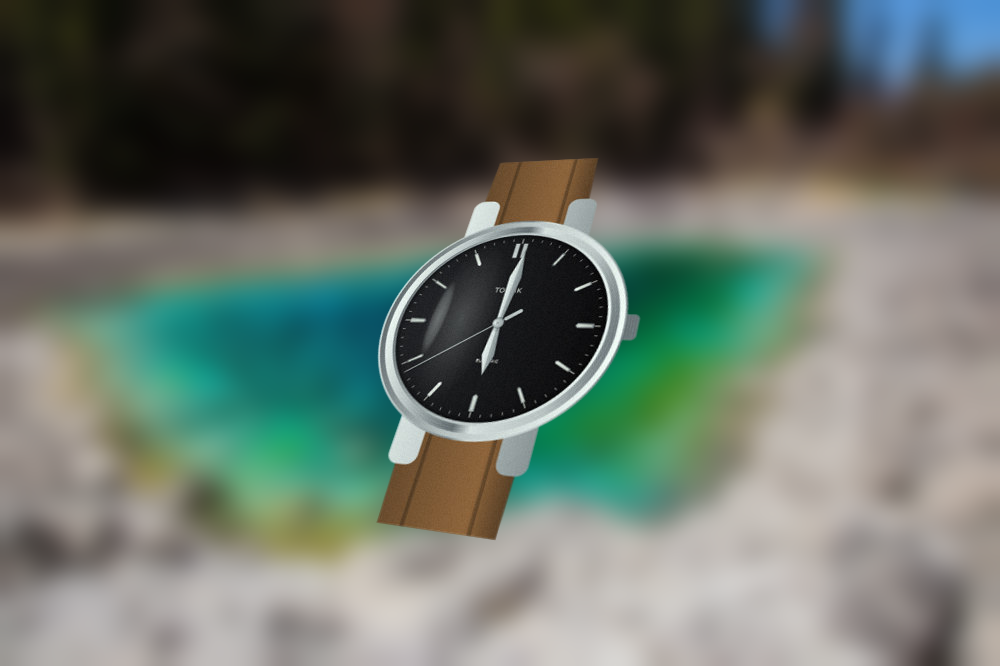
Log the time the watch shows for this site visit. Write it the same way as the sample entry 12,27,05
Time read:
6,00,39
